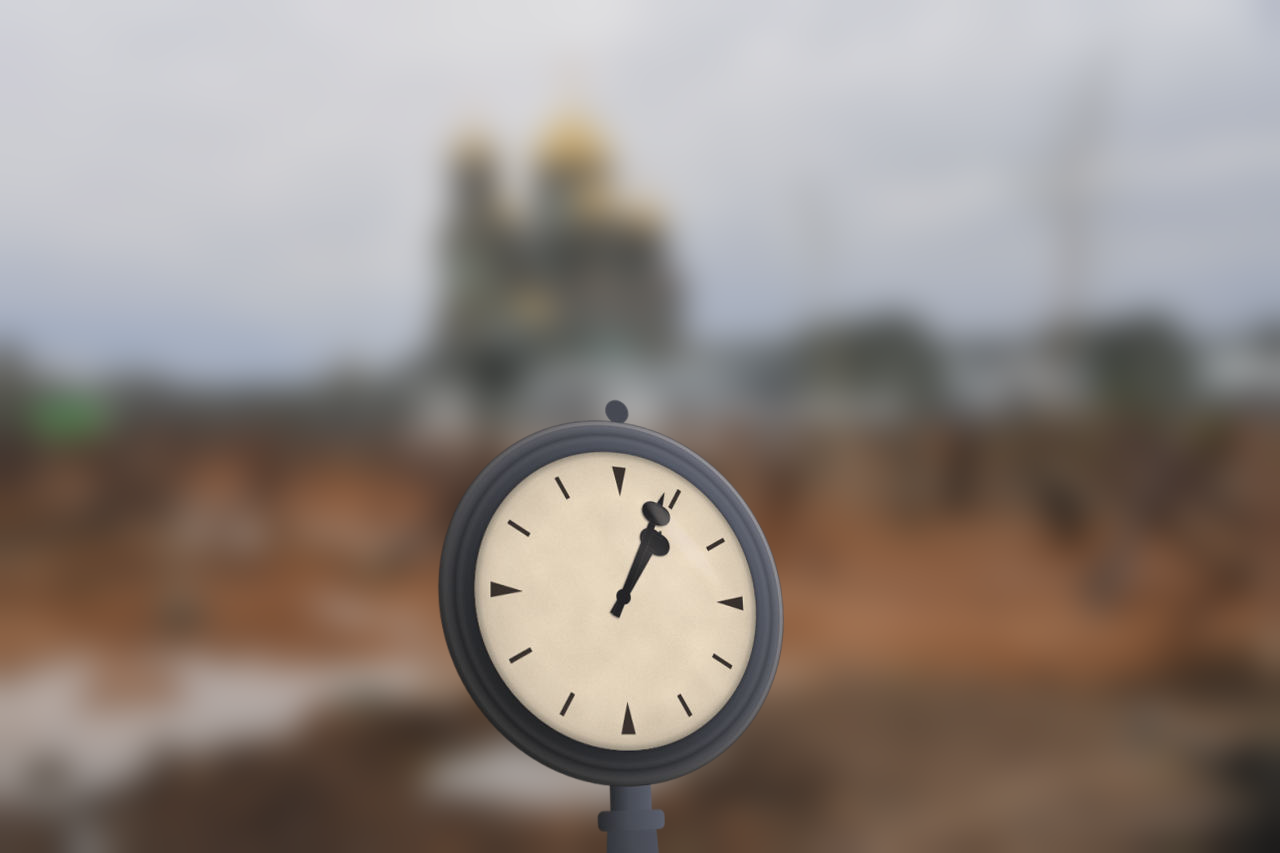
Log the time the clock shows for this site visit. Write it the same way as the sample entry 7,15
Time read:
1,04
